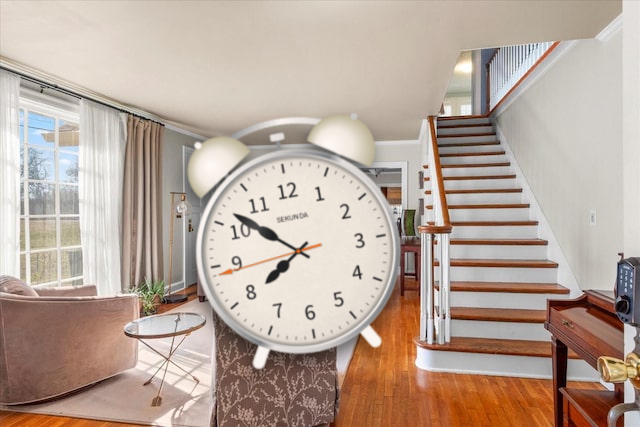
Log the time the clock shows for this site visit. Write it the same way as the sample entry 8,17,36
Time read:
7,51,44
